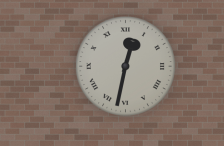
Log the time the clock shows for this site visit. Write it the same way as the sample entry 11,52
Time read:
12,32
